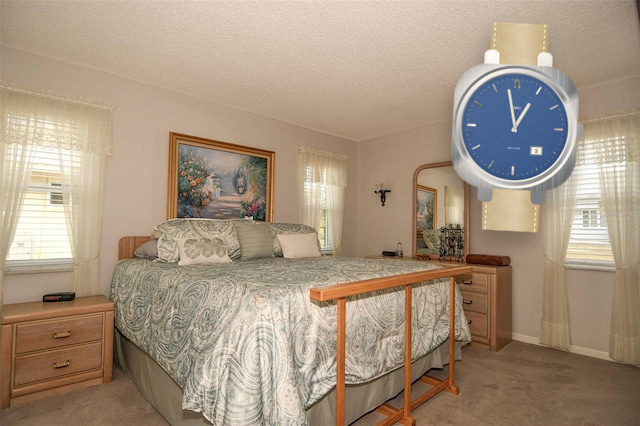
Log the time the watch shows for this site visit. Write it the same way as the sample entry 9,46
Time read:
12,58
